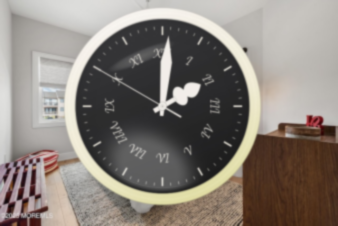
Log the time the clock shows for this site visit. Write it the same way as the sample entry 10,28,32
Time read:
2,00,50
